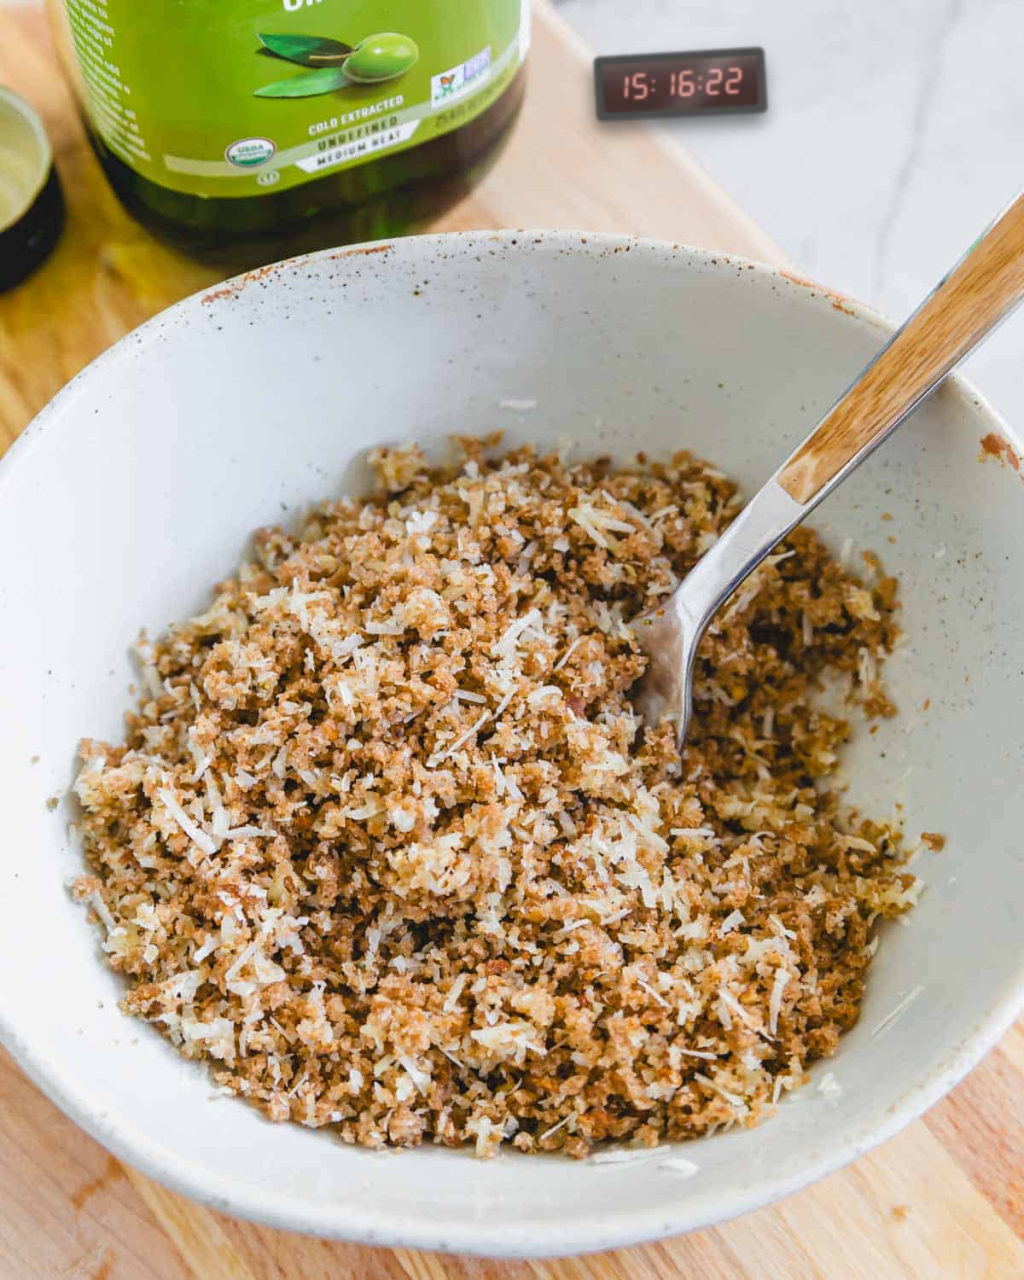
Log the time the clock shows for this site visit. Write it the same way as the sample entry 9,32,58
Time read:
15,16,22
